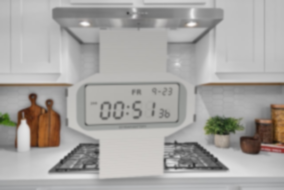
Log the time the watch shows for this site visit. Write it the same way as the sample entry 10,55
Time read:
0,51
